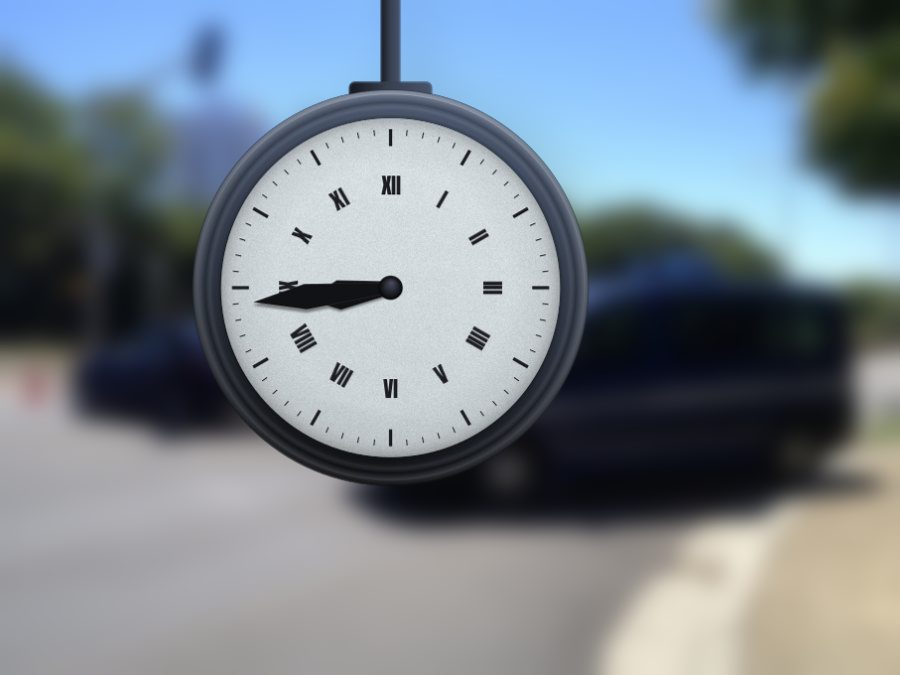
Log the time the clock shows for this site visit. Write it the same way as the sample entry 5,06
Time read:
8,44
